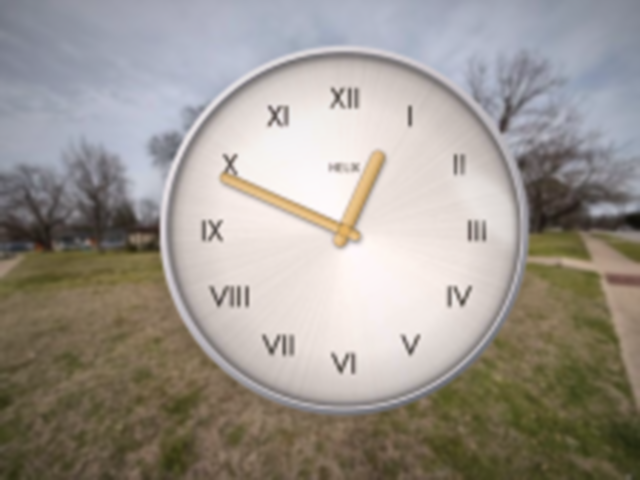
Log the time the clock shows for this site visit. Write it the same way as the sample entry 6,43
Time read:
12,49
